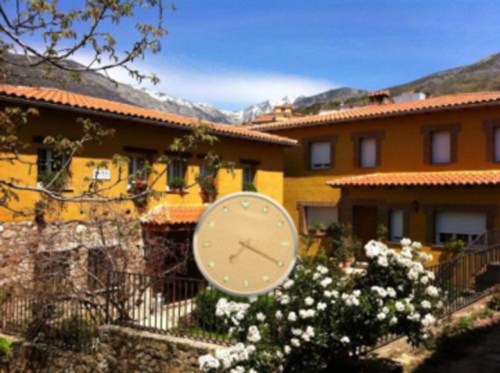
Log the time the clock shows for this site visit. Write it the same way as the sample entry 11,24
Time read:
7,20
